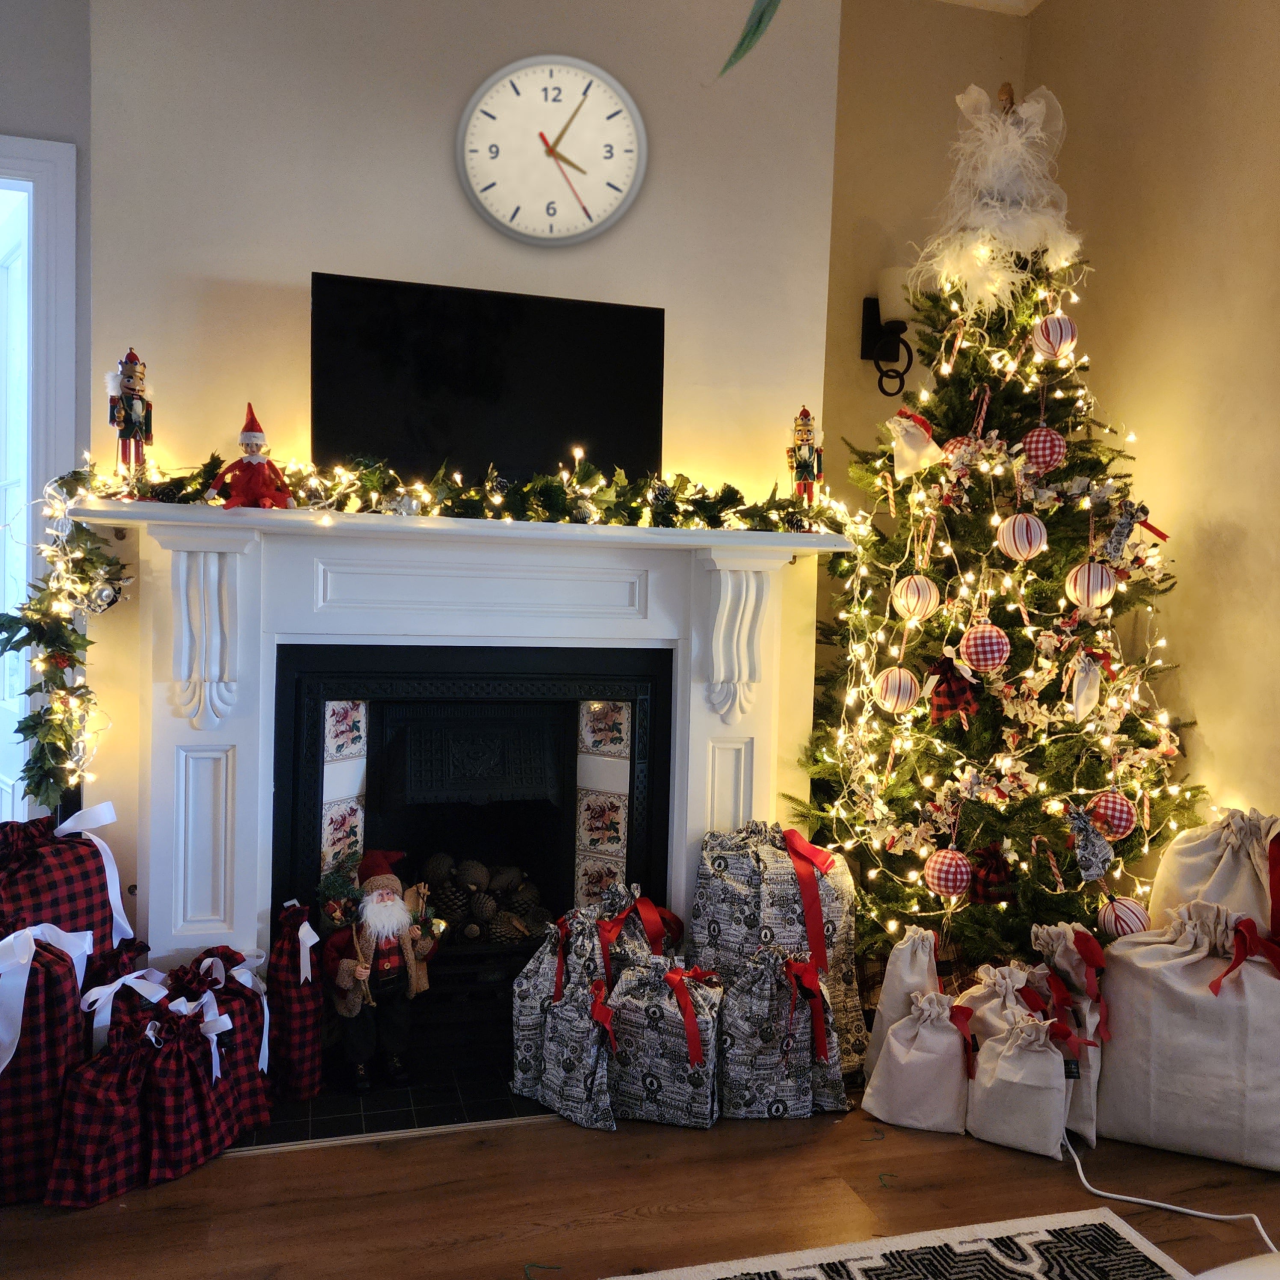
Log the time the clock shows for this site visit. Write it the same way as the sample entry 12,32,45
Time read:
4,05,25
